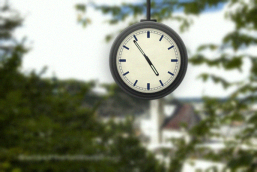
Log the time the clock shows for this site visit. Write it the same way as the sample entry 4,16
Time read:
4,54
